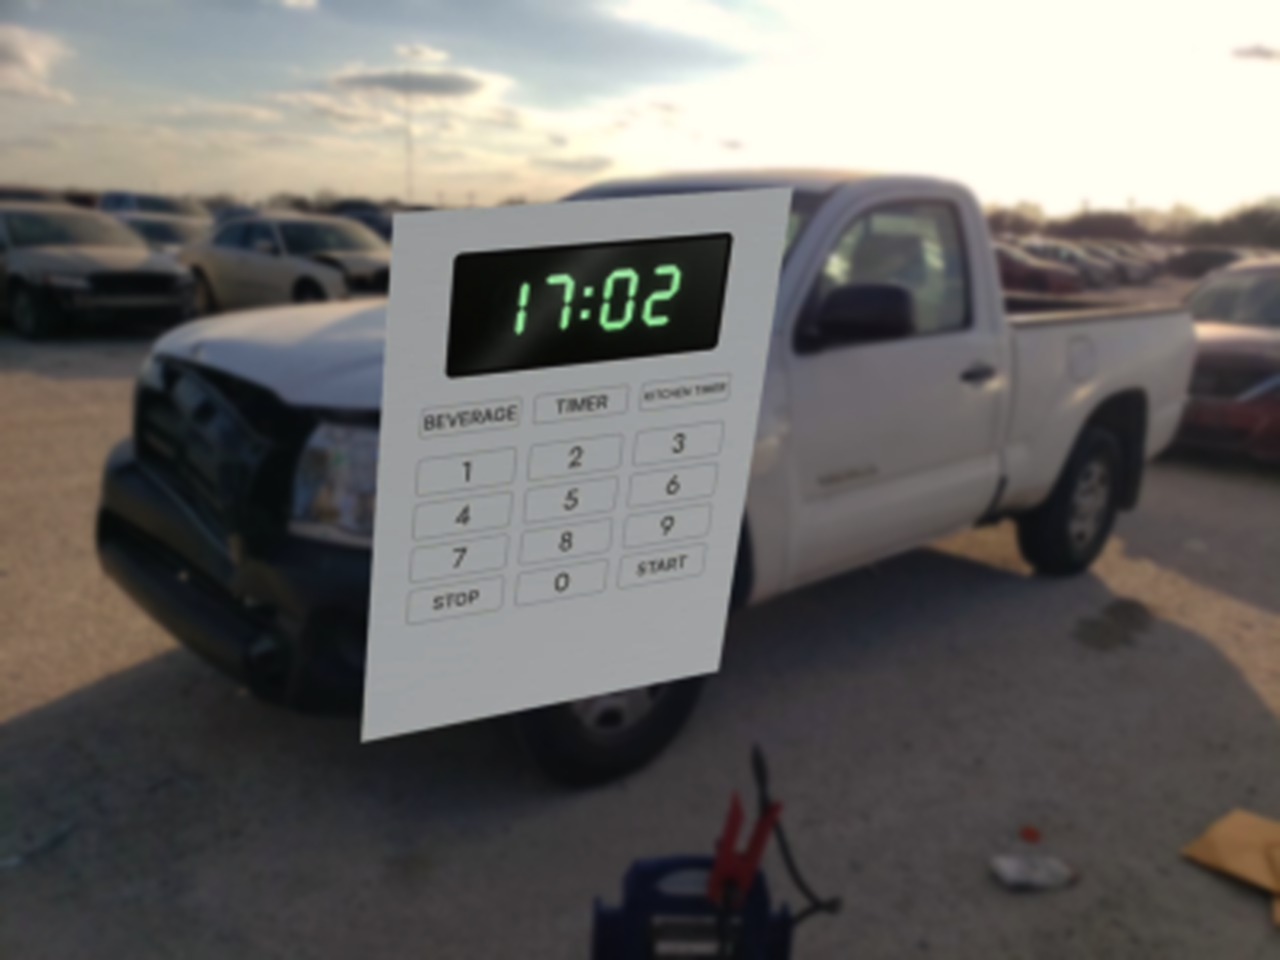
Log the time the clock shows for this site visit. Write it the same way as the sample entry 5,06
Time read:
17,02
